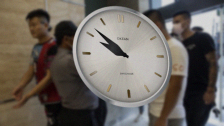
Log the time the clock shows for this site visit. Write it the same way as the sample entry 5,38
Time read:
9,52
